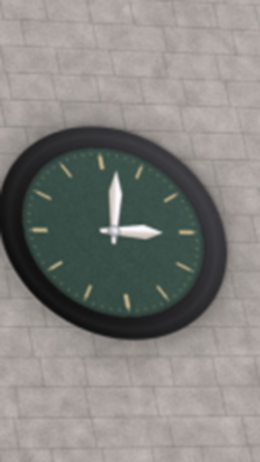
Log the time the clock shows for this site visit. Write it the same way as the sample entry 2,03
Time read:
3,02
